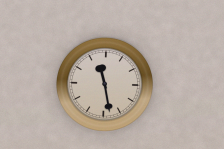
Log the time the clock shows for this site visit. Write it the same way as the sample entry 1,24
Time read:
11,28
